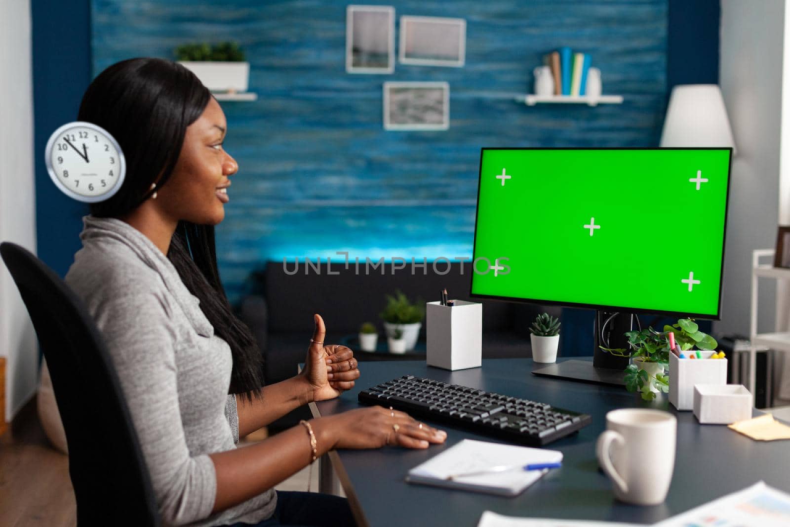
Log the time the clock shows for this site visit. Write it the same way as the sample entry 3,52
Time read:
11,53
